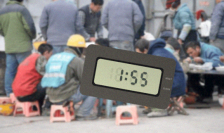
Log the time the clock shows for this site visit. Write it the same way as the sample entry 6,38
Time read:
1,55
